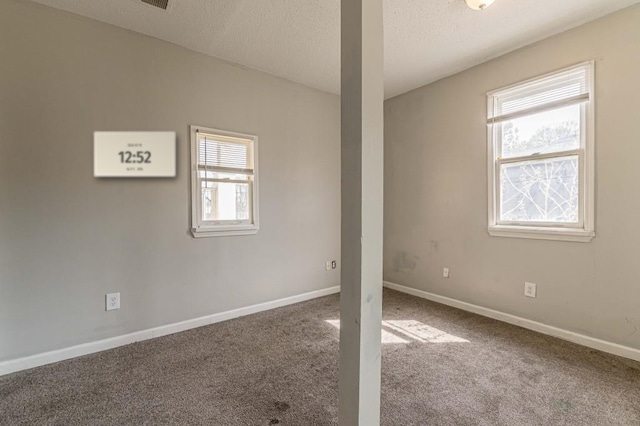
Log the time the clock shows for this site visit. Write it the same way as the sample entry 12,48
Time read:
12,52
